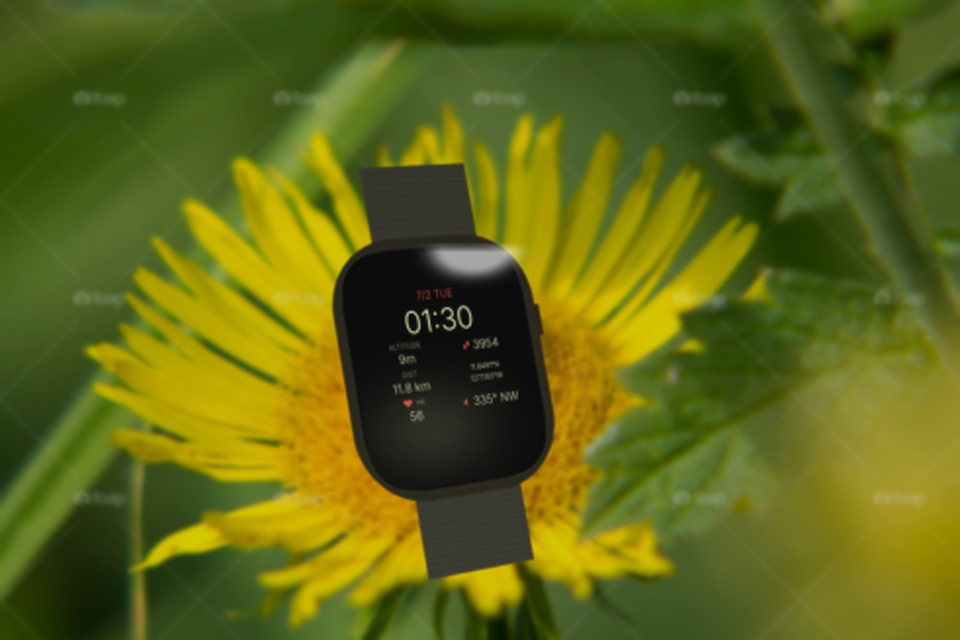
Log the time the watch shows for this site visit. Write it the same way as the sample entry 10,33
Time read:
1,30
